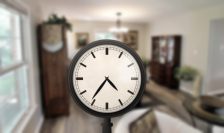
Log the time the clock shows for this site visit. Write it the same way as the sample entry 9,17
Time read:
4,36
